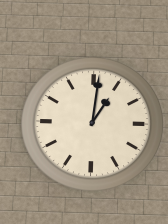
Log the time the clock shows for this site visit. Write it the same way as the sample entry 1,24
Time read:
1,01
